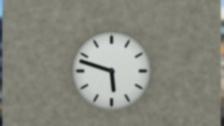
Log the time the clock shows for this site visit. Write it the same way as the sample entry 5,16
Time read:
5,48
